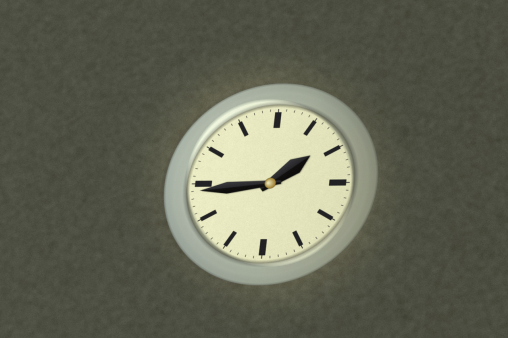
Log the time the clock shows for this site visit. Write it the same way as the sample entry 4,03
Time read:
1,44
